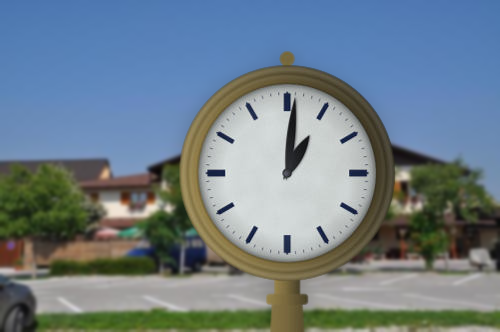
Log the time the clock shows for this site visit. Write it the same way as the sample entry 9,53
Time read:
1,01
